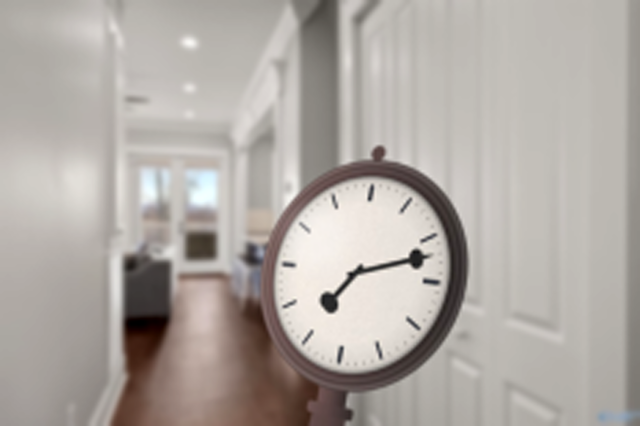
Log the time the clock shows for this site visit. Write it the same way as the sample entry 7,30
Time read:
7,12
